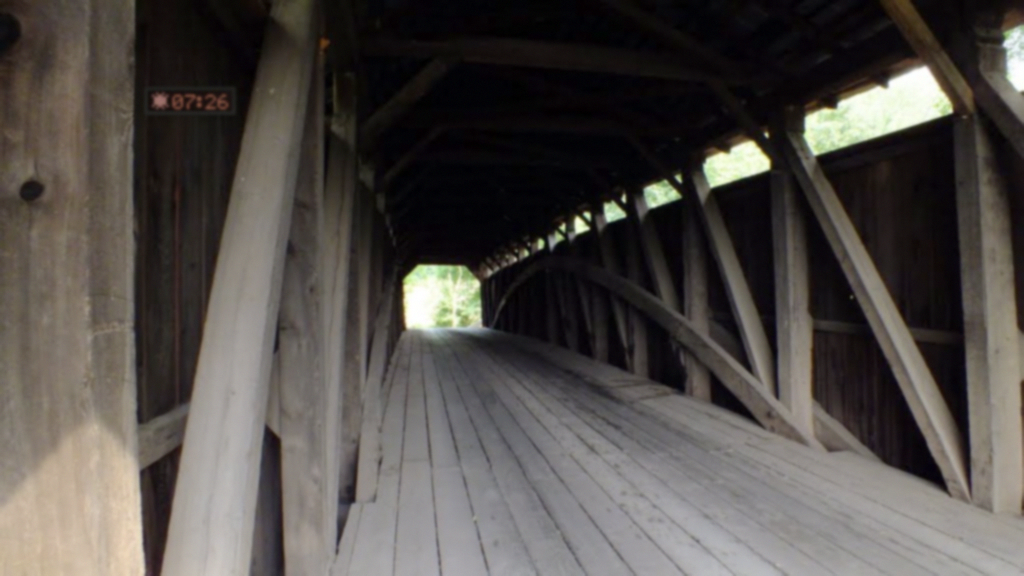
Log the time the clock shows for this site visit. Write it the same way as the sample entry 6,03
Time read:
7,26
